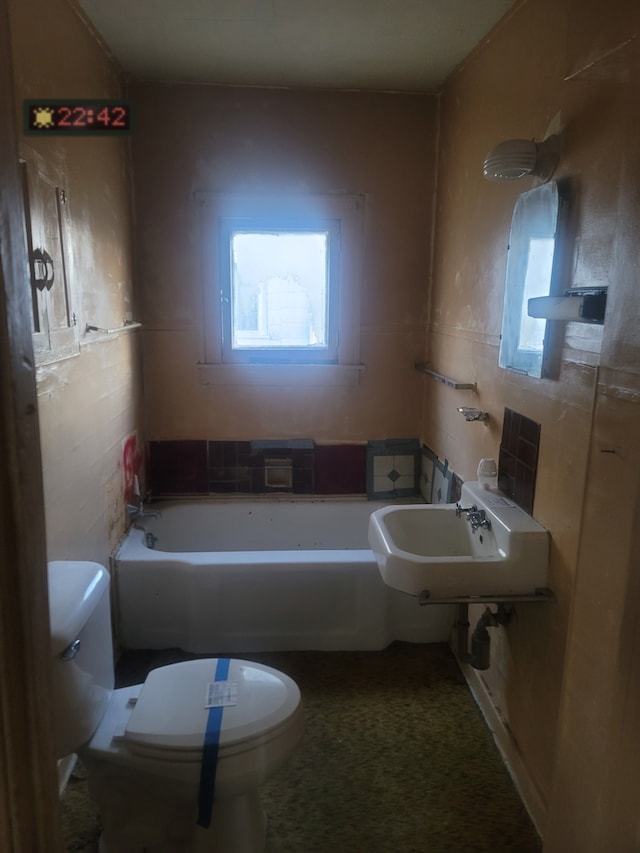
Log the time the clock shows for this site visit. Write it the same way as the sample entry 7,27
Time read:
22,42
